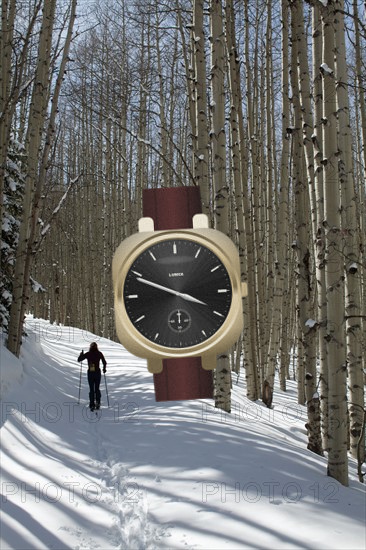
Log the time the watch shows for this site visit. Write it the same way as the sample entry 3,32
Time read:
3,49
